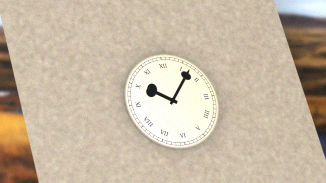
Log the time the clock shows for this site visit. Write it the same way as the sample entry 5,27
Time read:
10,07
